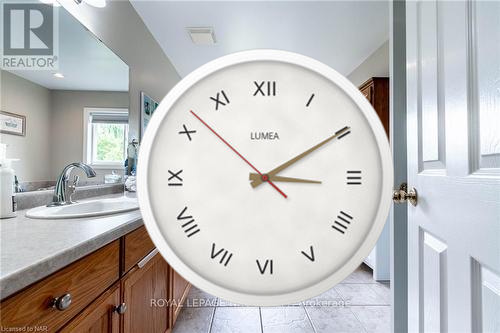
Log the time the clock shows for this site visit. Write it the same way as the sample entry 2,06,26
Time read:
3,09,52
